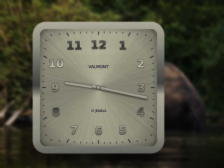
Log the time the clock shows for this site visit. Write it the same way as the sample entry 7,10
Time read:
9,17
